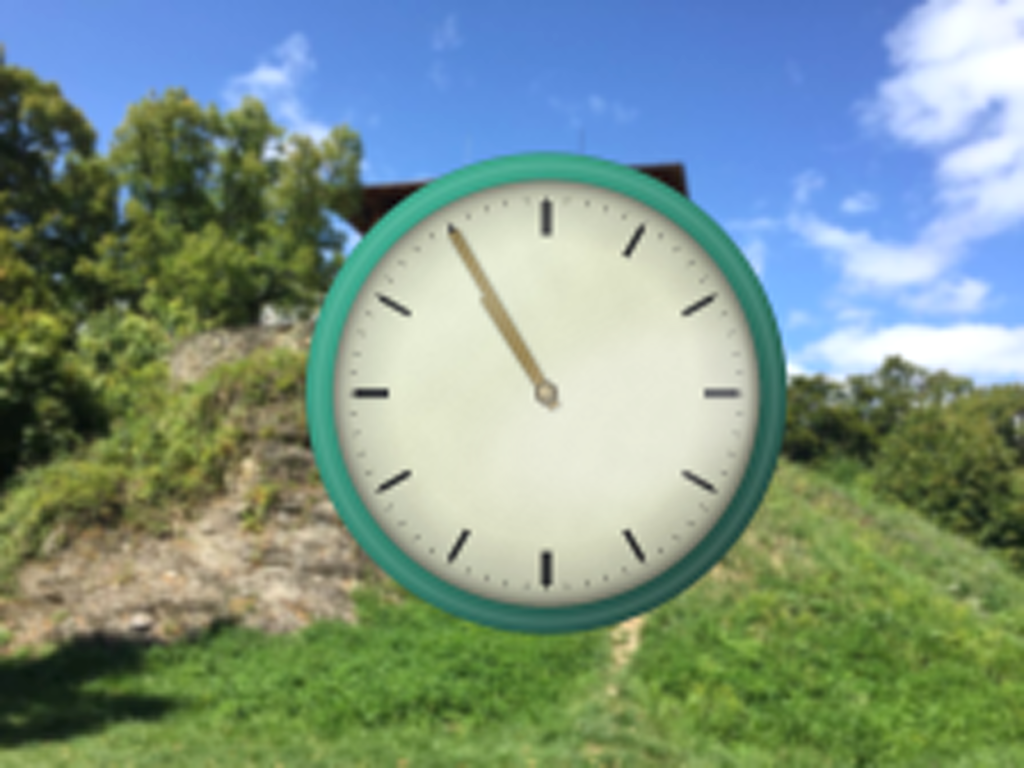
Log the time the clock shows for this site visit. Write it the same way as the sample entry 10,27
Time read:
10,55
